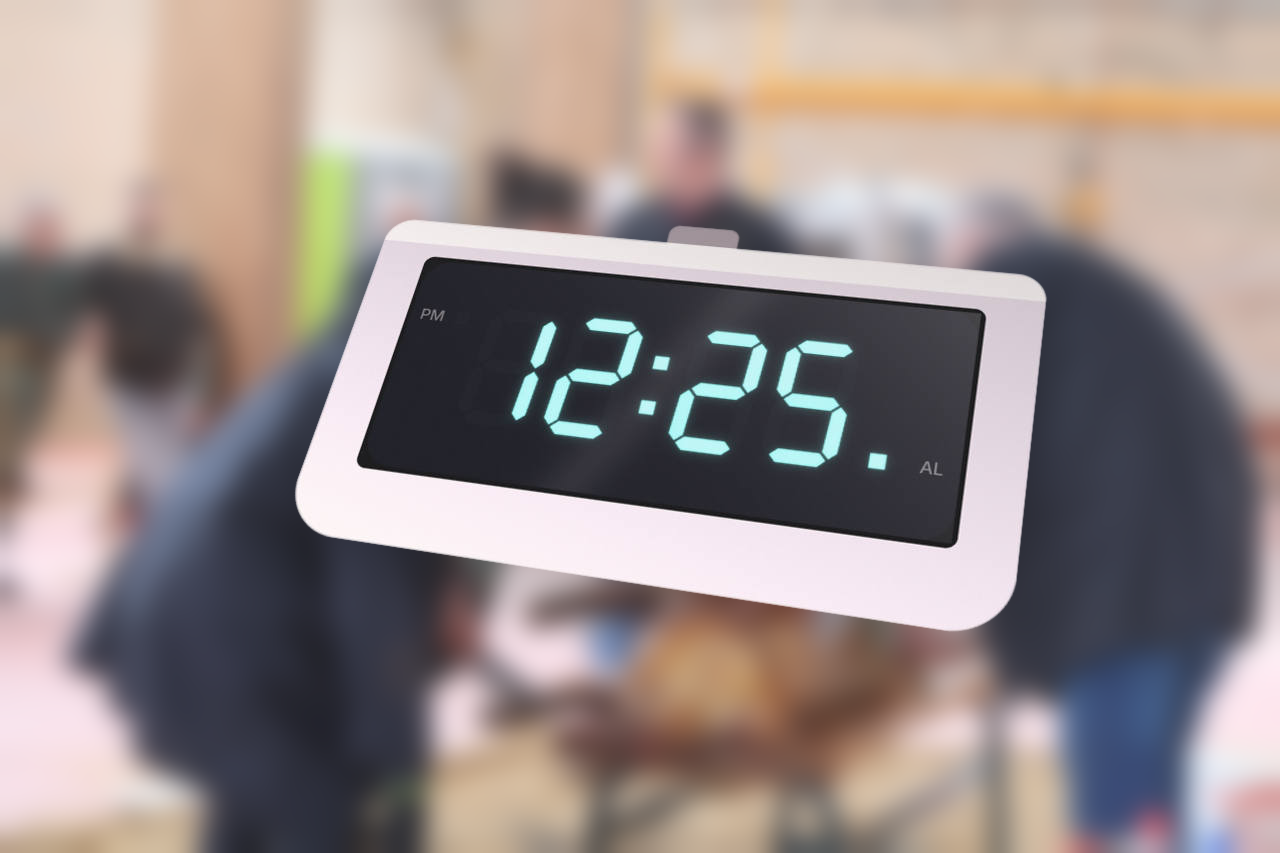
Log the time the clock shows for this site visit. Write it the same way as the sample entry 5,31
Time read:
12,25
